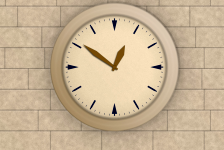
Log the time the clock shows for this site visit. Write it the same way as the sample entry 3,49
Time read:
12,51
